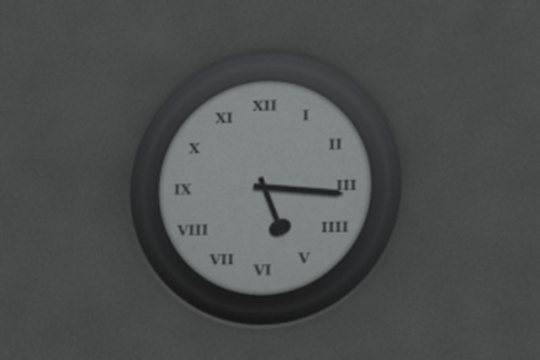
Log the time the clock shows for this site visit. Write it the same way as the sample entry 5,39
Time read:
5,16
